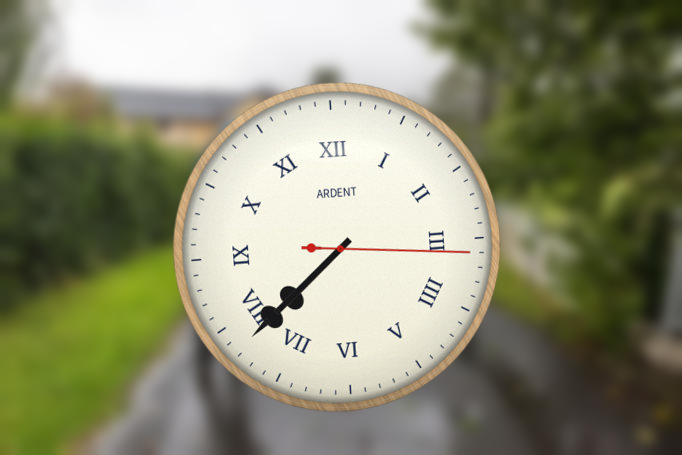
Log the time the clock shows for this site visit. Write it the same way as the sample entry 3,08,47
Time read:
7,38,16
